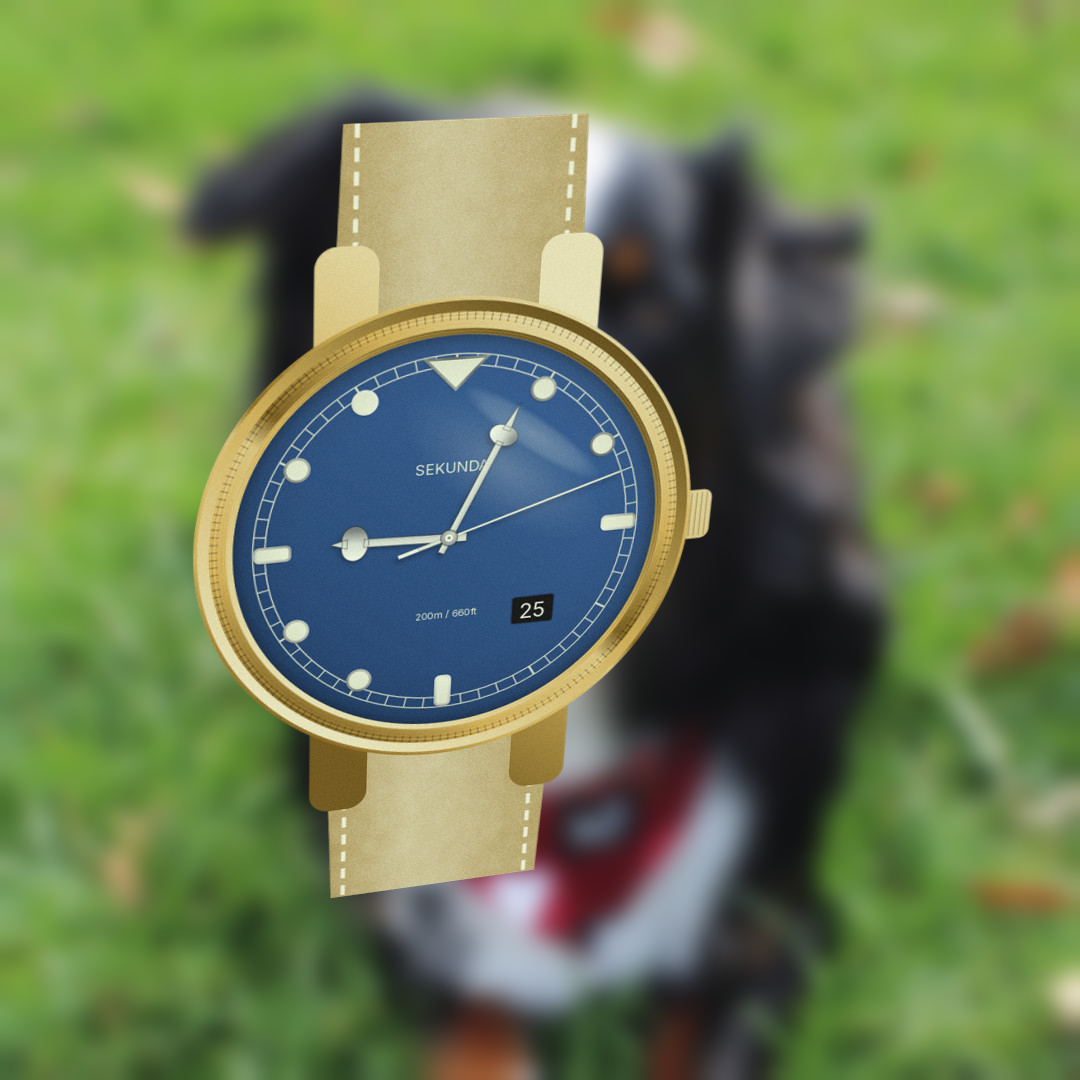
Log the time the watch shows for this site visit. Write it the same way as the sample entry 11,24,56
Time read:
9,04,12
